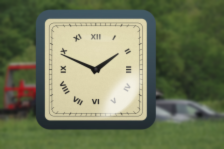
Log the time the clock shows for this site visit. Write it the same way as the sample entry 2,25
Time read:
1,49
